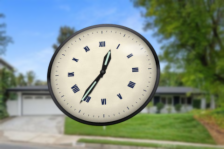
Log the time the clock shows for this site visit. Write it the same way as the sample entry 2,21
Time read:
12,36
